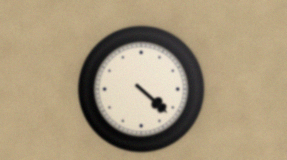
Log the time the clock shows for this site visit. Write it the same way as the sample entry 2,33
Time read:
4,22
